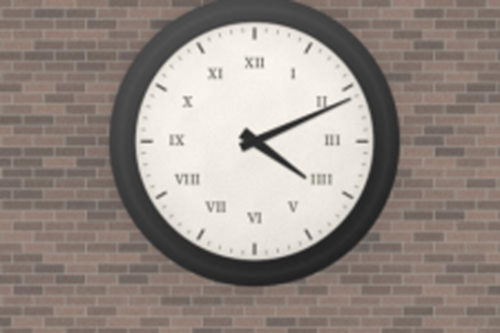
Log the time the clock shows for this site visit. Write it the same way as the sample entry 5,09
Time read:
4,11
